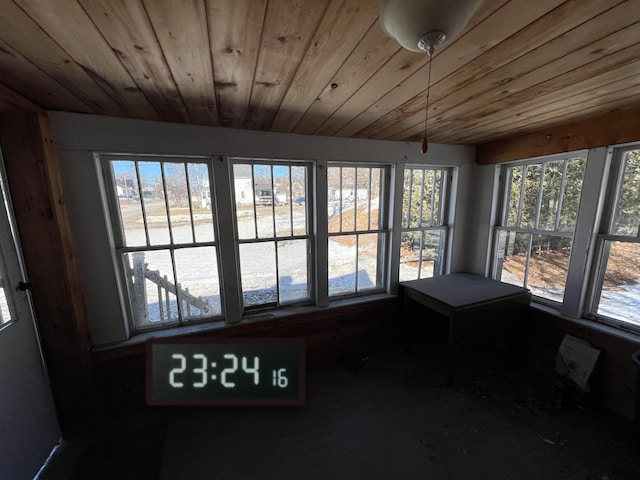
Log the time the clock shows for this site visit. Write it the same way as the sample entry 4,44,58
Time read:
23,24,16
